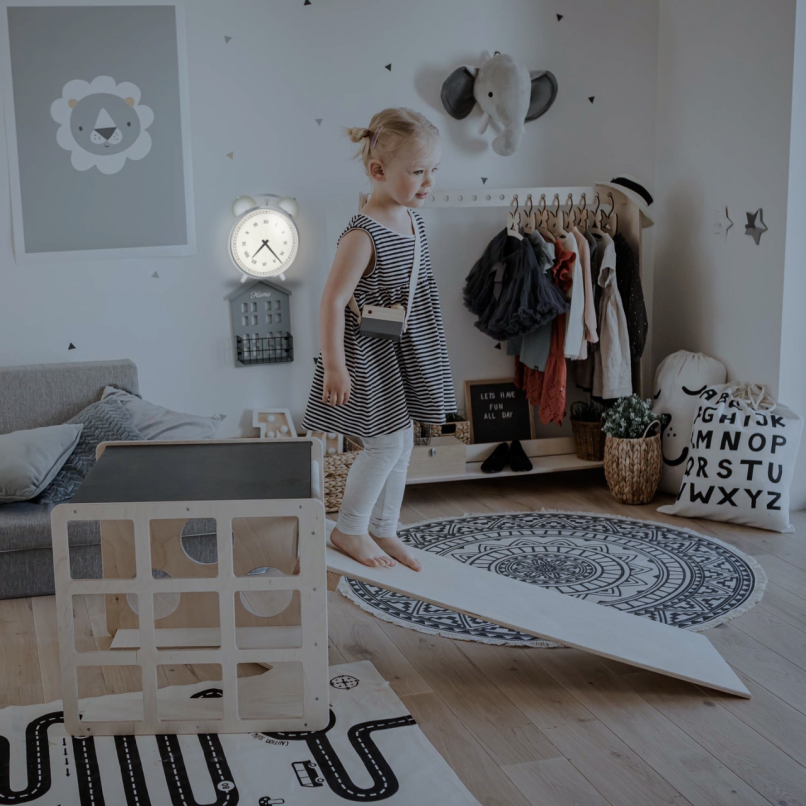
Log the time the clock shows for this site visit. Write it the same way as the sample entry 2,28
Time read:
7,23
